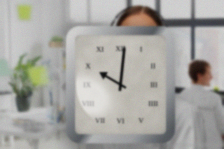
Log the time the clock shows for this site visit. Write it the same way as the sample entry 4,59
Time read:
10,01
